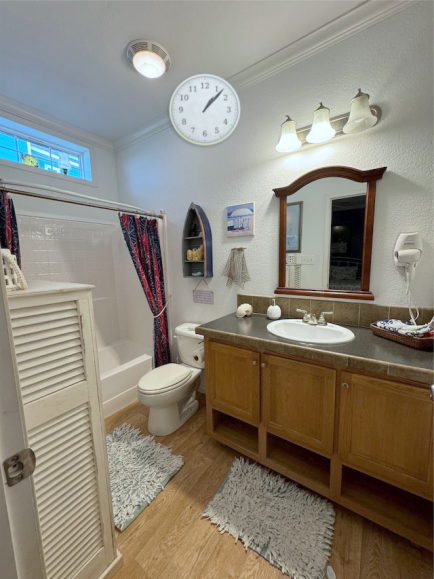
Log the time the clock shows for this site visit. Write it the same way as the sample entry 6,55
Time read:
1,07
